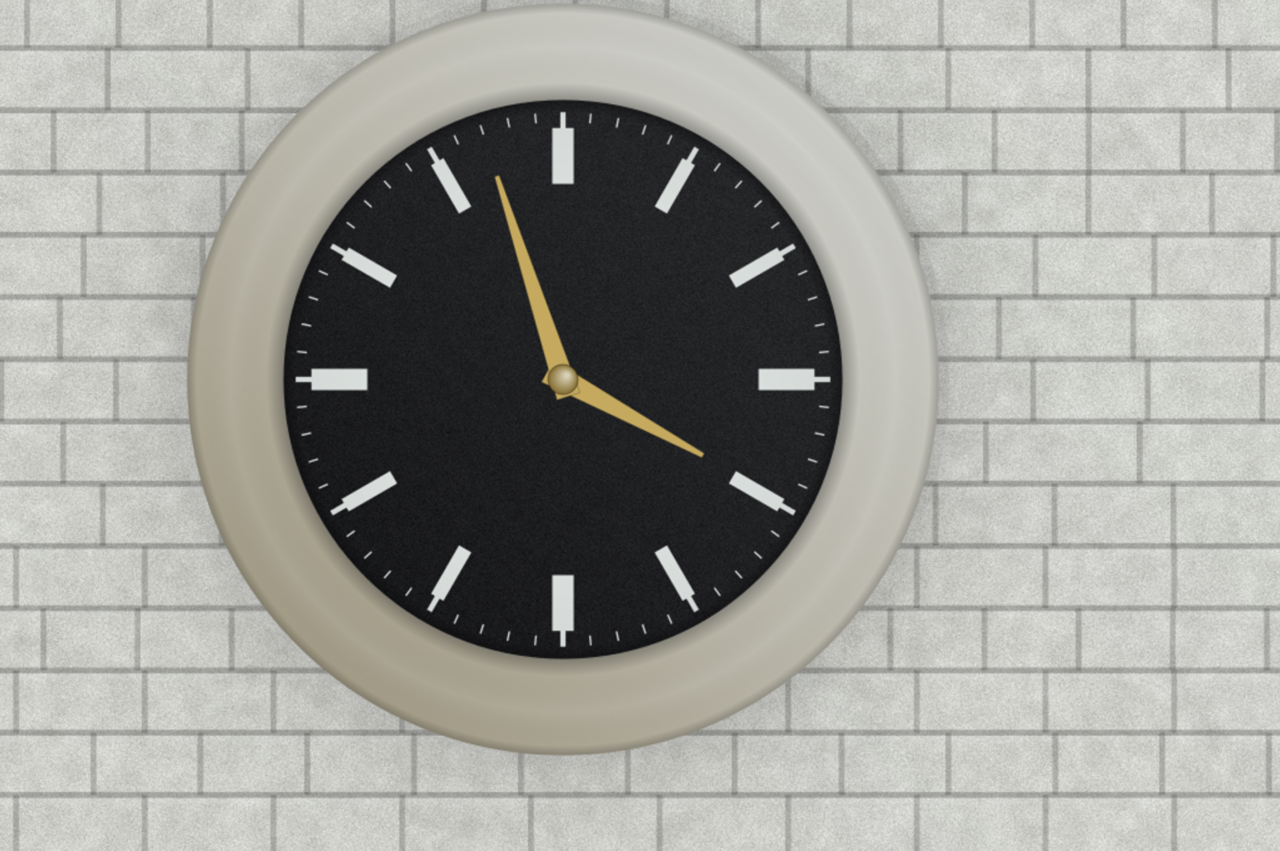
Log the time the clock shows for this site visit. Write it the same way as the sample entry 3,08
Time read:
3,57
